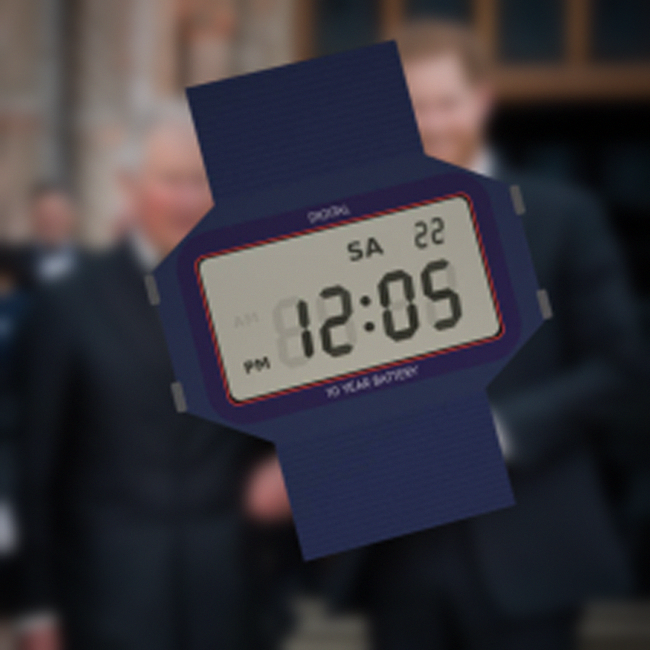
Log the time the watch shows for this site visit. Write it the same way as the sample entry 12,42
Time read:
12,05
